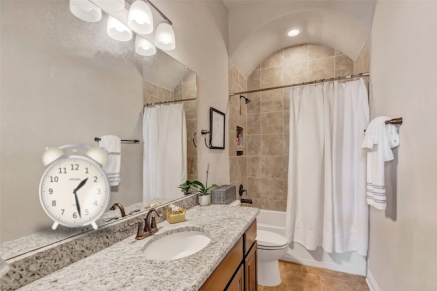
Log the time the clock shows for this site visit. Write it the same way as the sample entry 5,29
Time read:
1,28
